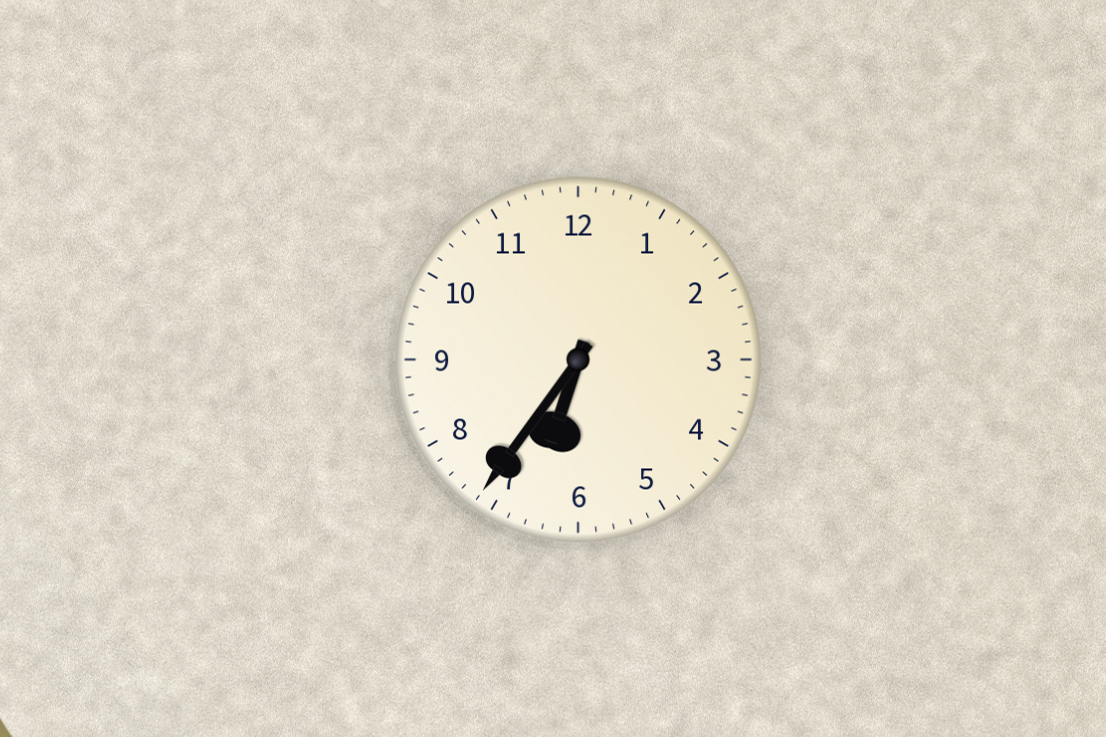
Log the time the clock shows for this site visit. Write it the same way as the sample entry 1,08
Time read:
6,36
